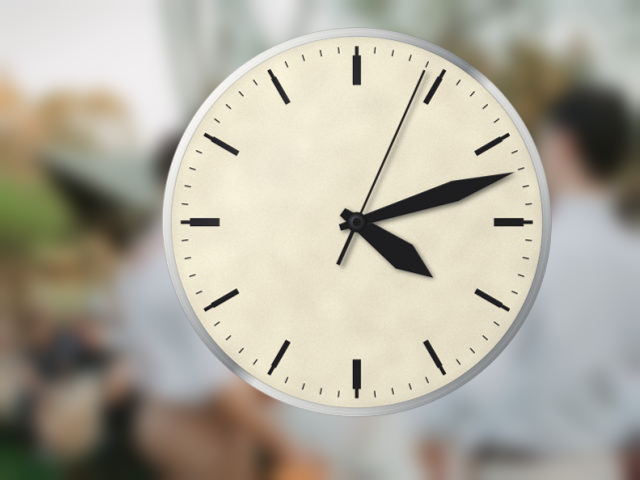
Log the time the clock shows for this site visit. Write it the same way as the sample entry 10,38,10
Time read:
4,12,04
